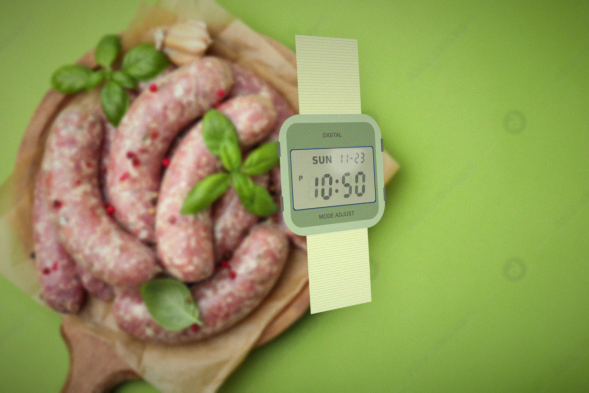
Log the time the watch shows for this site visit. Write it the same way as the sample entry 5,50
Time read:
10,50
